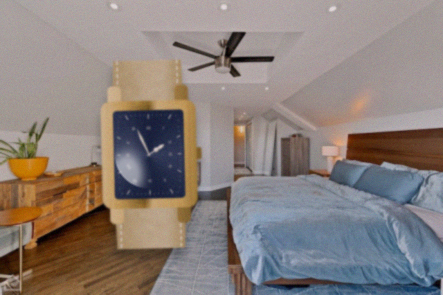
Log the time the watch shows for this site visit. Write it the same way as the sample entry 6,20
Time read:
1,56
